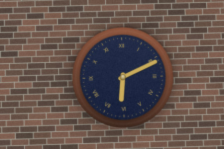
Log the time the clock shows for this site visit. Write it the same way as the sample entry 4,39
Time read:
6,11
